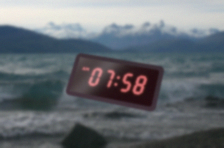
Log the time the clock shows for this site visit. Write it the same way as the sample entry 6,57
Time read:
7,58
